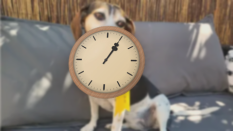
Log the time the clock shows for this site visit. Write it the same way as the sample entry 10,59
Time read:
1,05
